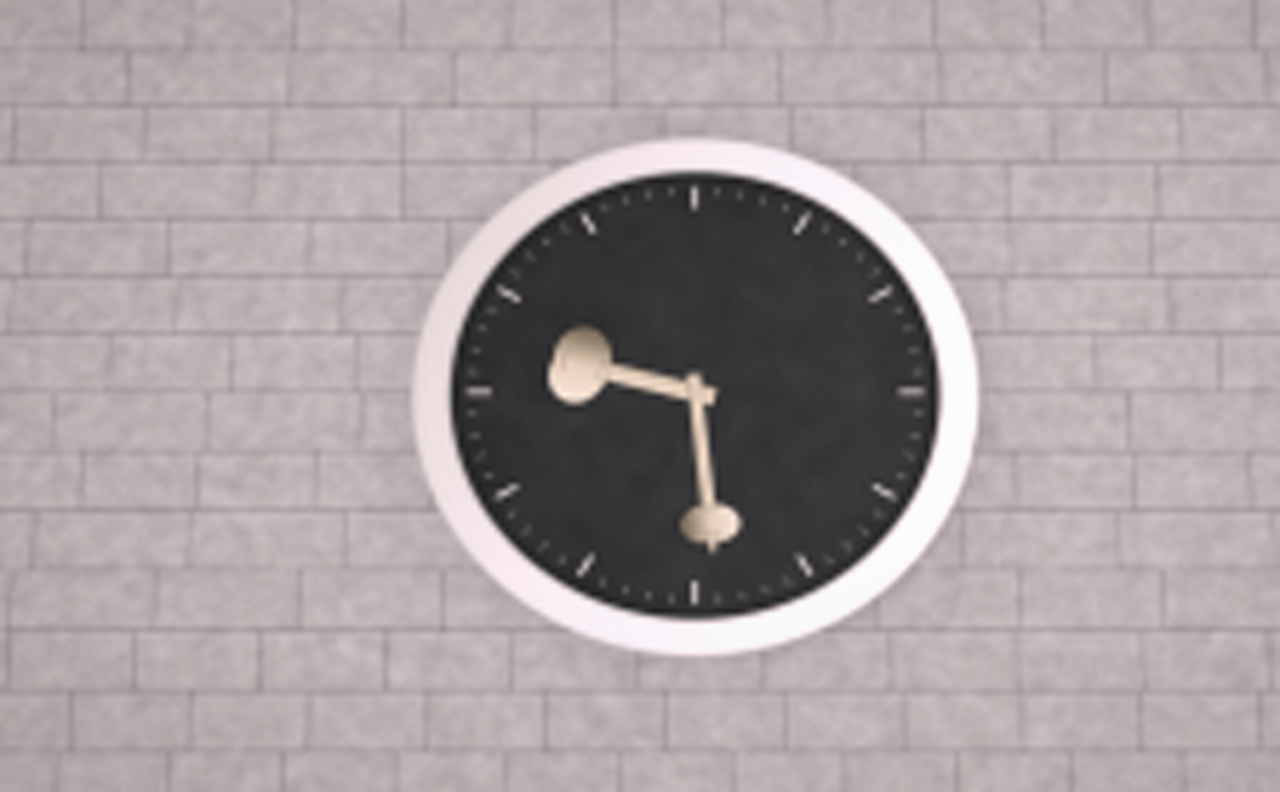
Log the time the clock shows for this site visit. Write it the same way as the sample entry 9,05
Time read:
9,29
